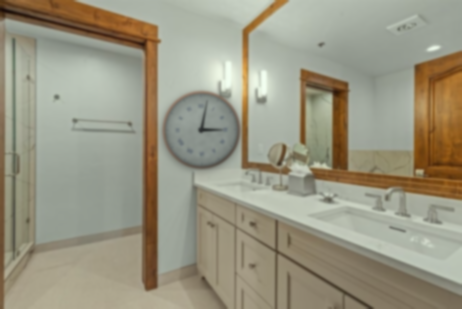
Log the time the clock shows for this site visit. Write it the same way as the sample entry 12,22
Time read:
3,02
